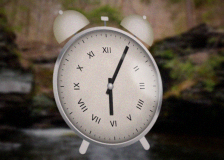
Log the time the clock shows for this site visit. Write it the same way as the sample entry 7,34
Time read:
6,05
